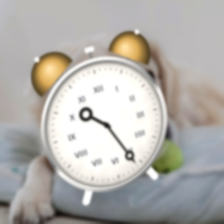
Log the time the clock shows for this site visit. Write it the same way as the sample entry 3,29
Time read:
10,26
